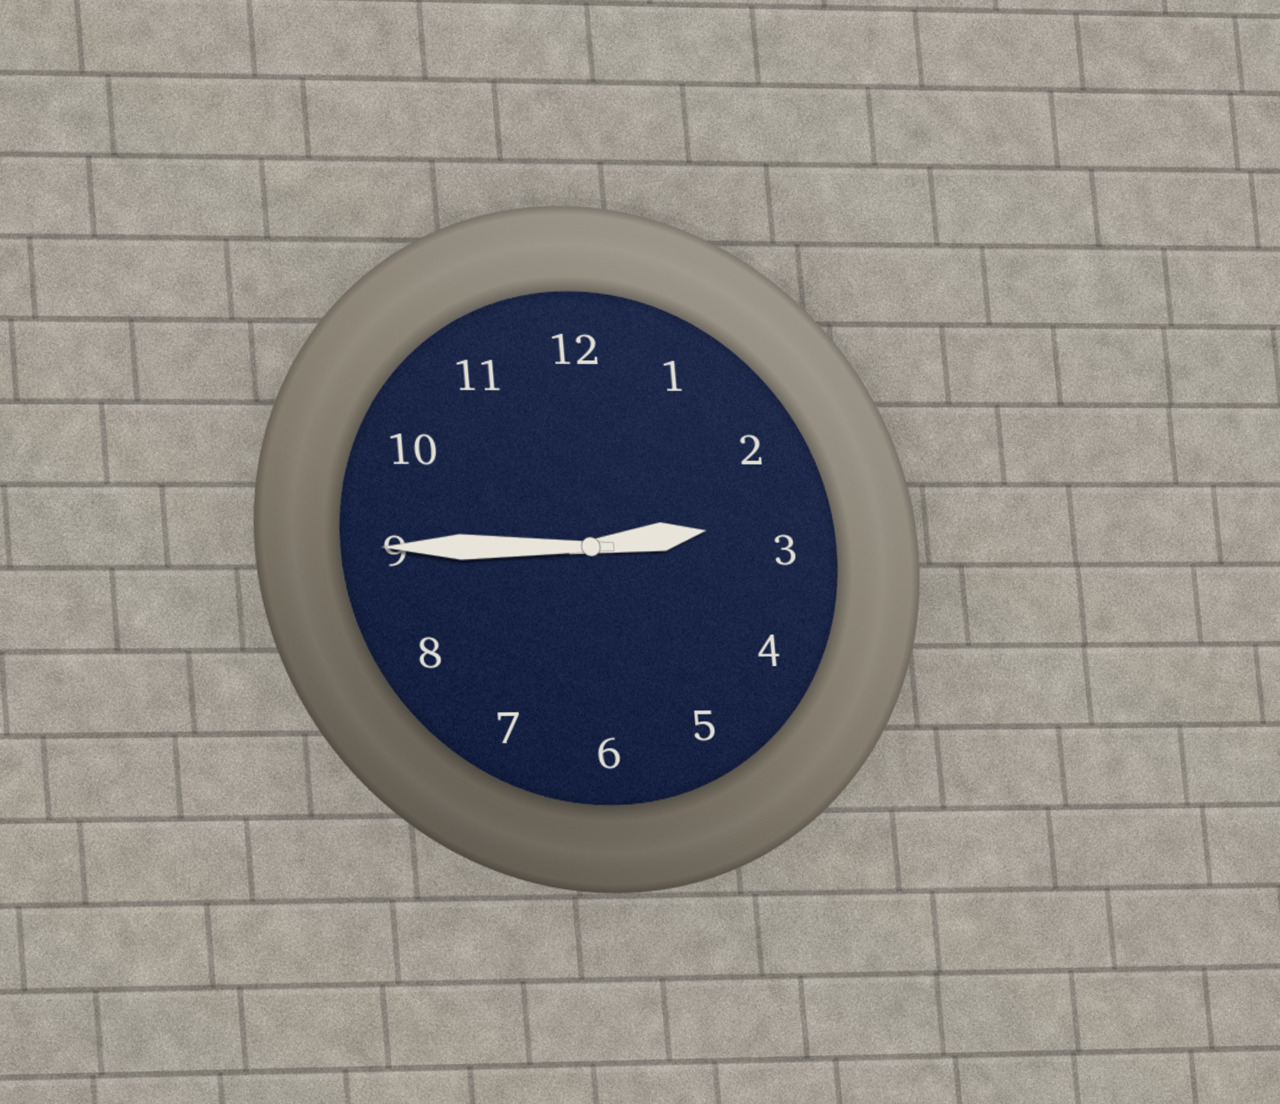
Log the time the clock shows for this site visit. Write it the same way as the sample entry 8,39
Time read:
2,45
